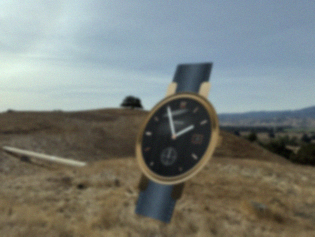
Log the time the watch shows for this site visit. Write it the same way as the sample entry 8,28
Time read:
1,55
